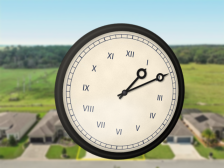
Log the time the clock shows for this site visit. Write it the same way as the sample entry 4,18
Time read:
1,10
